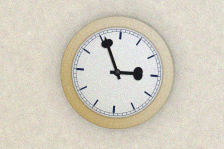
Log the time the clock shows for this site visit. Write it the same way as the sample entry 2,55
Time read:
2,56
